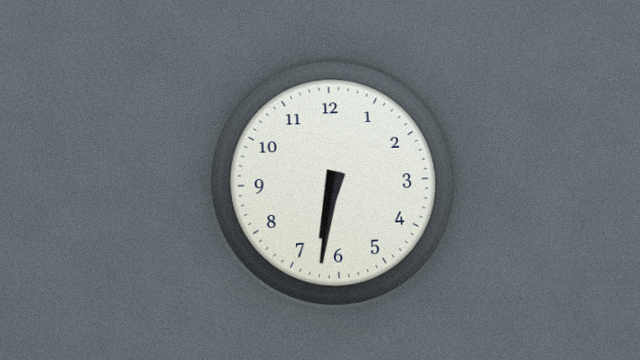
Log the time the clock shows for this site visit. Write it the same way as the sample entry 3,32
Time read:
6,32
